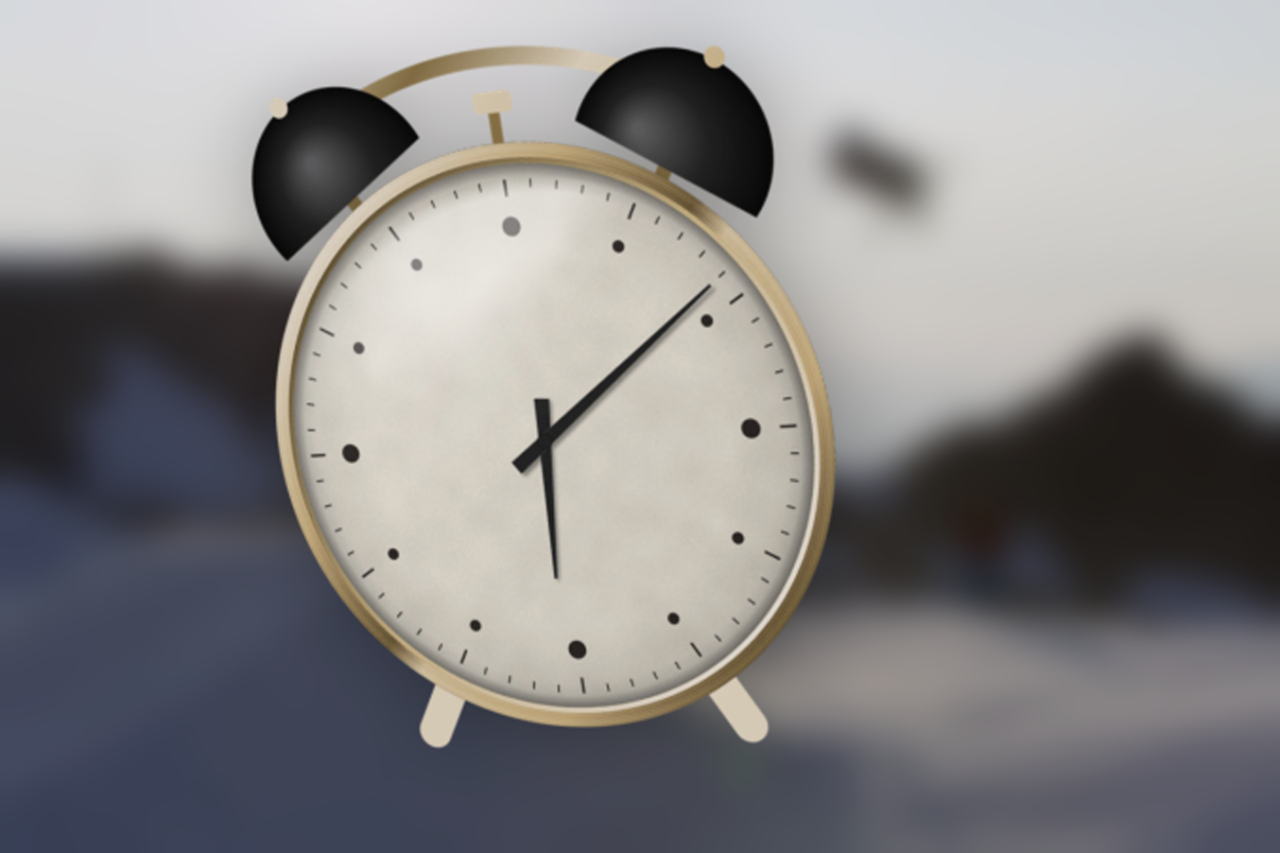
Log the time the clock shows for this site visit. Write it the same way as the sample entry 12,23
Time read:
6,09
